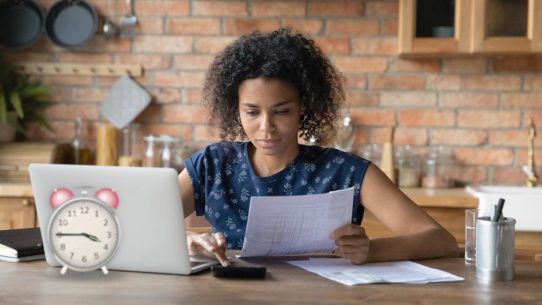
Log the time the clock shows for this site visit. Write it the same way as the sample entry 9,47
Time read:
3,45
